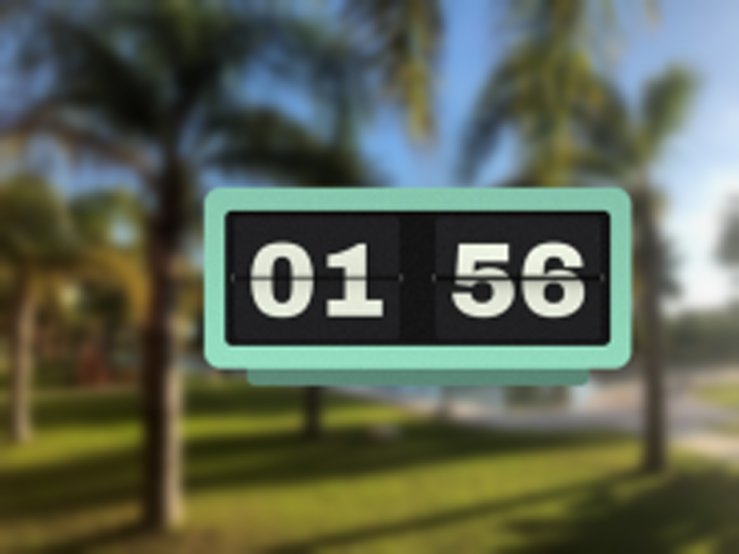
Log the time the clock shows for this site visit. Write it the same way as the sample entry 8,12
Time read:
1,56
